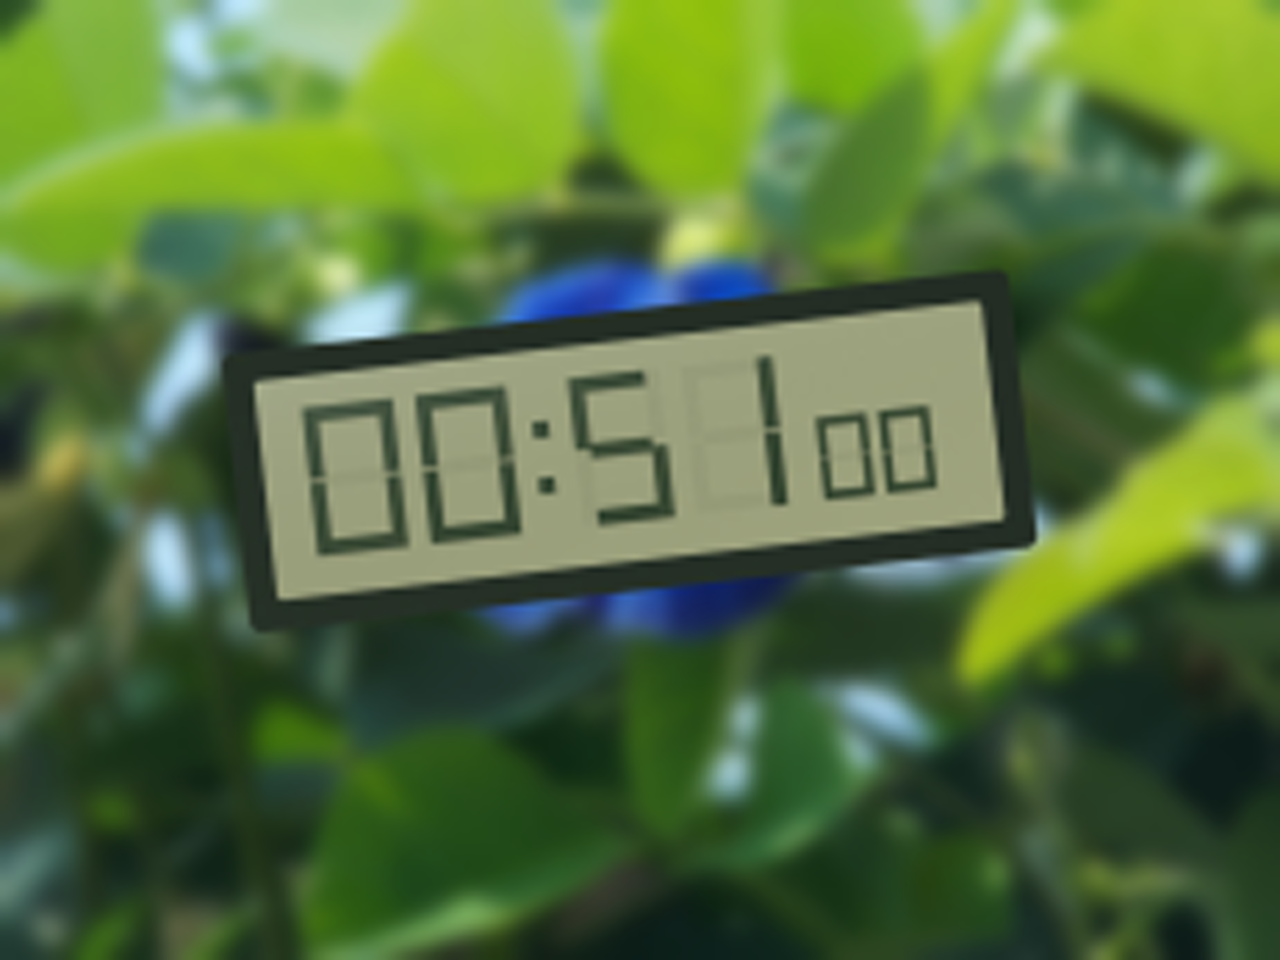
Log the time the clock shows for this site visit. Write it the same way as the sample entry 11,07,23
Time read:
0,51,00
